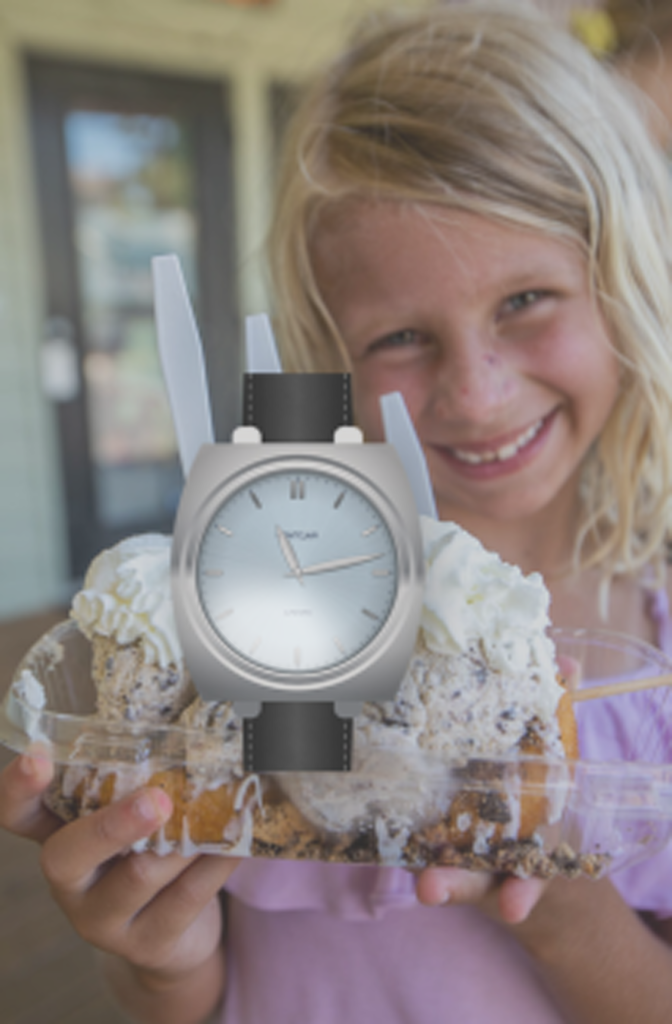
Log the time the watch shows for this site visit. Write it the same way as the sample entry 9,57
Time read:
11,13
